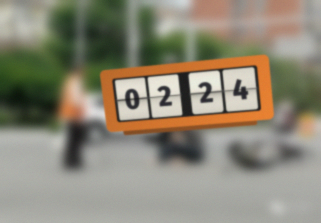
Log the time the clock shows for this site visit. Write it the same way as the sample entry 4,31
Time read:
2,24
